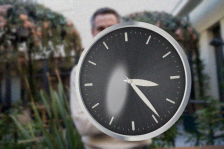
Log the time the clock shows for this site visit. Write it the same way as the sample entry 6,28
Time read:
3,24
